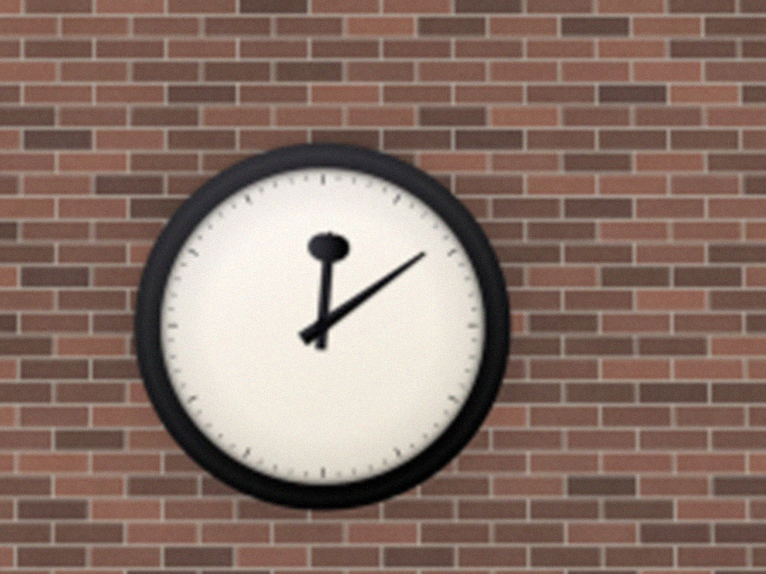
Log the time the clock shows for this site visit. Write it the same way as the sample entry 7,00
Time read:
12,09
